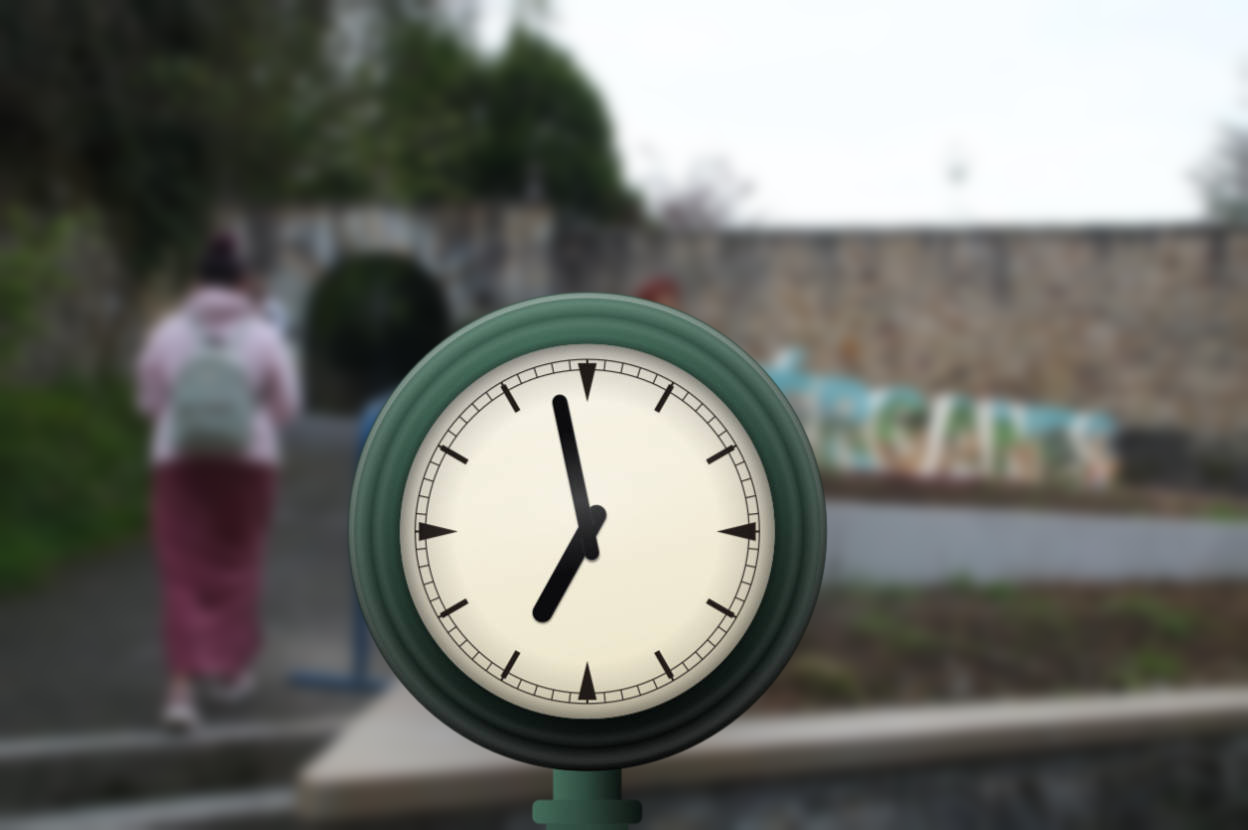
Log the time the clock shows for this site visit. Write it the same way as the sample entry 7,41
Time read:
6,58
